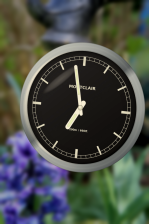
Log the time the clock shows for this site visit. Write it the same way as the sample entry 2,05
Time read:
6,58
